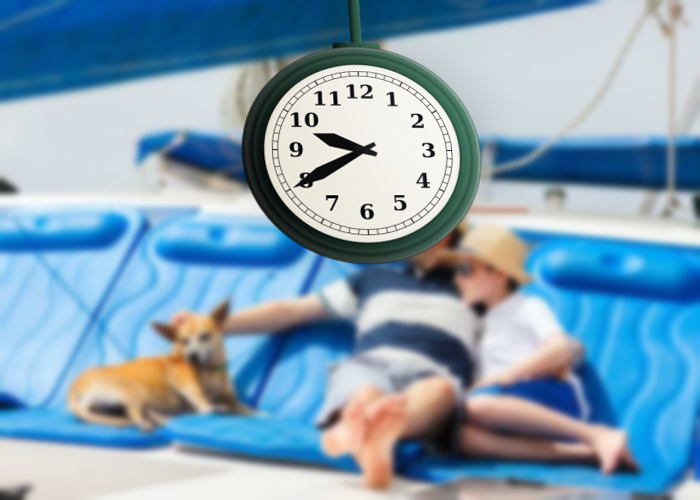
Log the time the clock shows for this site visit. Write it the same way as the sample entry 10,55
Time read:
9,40
